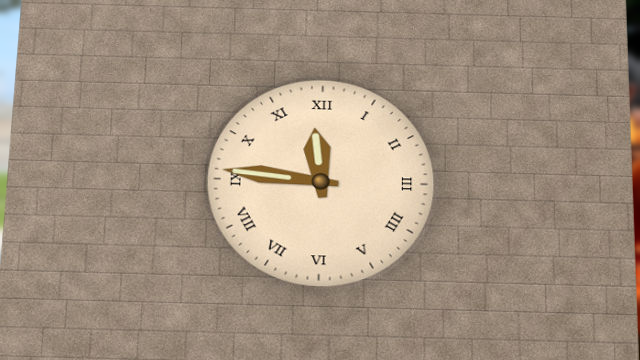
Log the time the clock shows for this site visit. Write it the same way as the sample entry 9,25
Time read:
11,46
